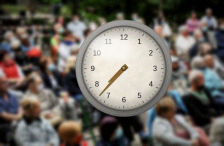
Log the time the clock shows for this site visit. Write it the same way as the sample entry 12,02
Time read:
7,37
